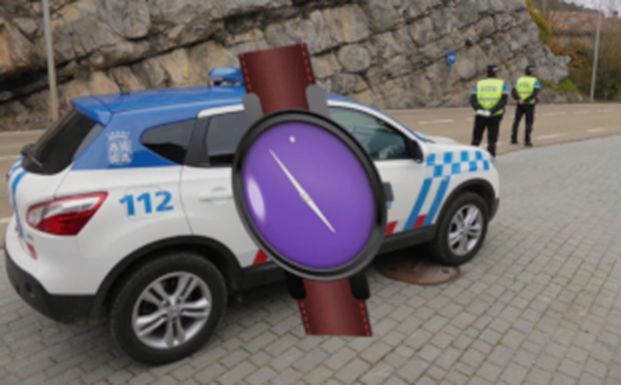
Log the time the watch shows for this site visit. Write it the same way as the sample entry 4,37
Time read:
4,55
